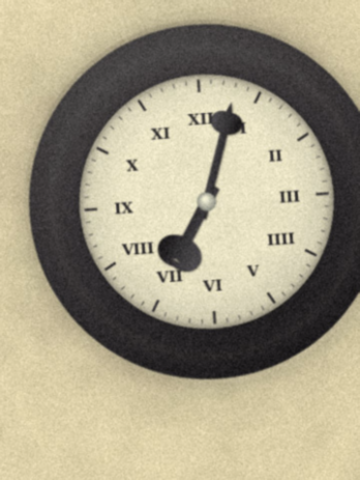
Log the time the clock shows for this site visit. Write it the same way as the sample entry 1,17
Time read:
7,03
